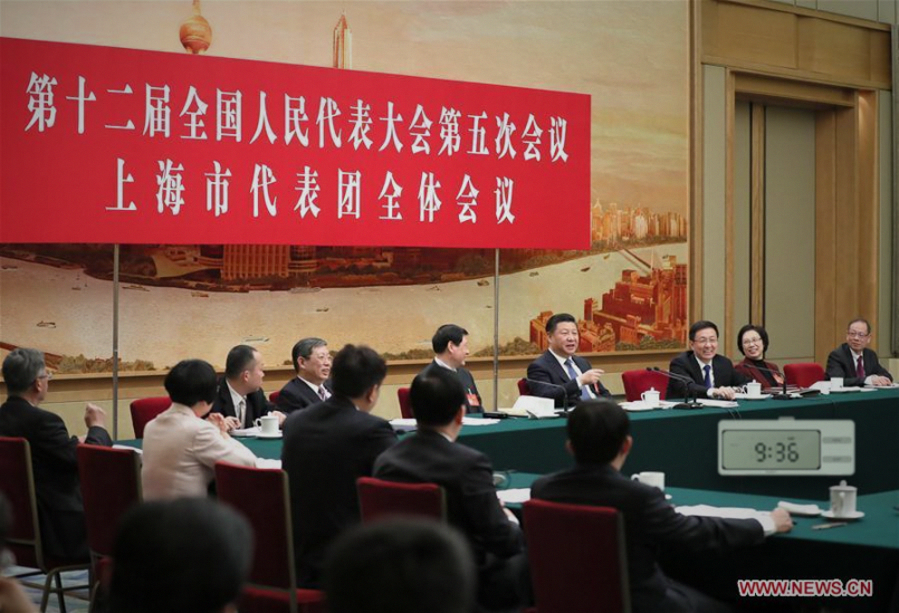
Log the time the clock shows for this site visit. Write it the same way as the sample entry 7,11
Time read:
9,36
